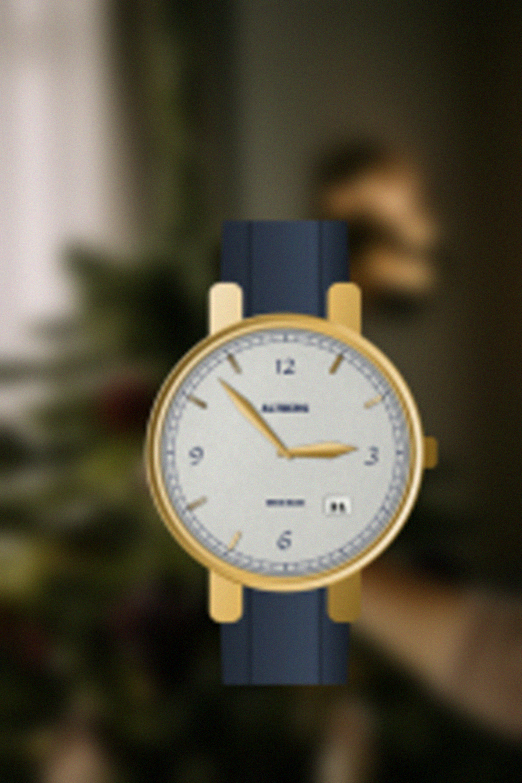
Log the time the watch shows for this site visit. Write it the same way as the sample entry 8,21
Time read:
2,53
